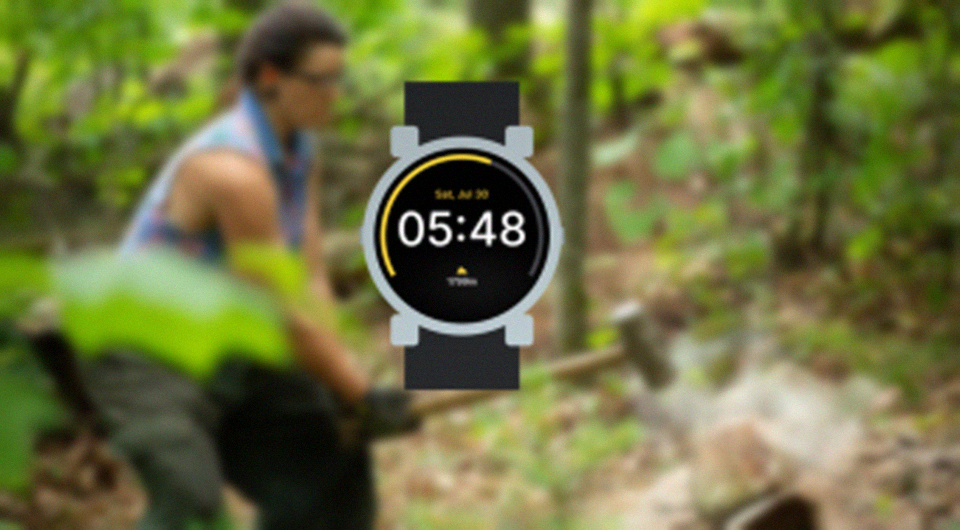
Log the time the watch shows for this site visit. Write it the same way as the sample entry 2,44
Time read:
5,48
